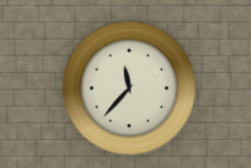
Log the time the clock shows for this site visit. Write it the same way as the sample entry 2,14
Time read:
11,37
